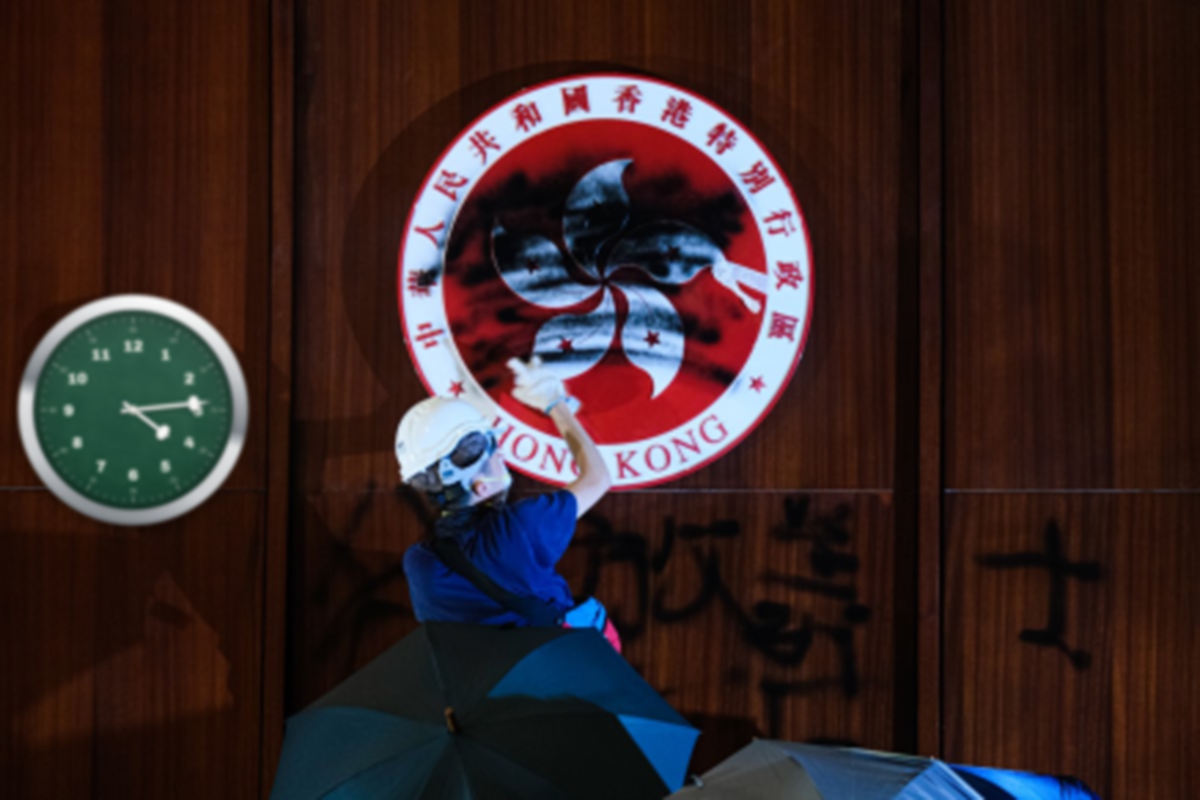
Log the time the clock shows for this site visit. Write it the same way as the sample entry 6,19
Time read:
4,14
